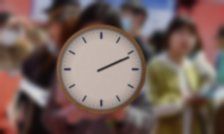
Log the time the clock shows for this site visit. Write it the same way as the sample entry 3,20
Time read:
2,11
